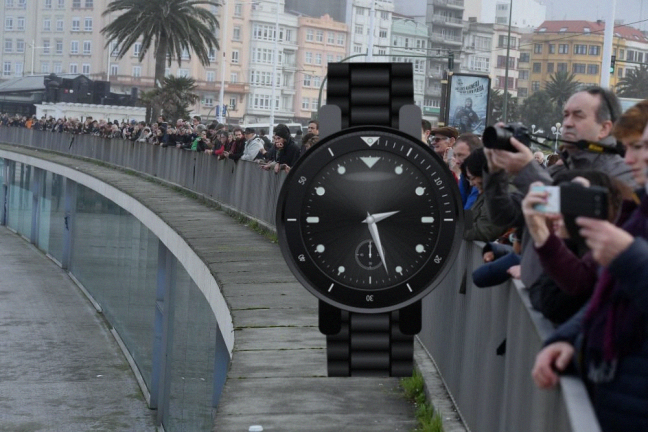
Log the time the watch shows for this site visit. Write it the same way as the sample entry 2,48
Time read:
2,27
